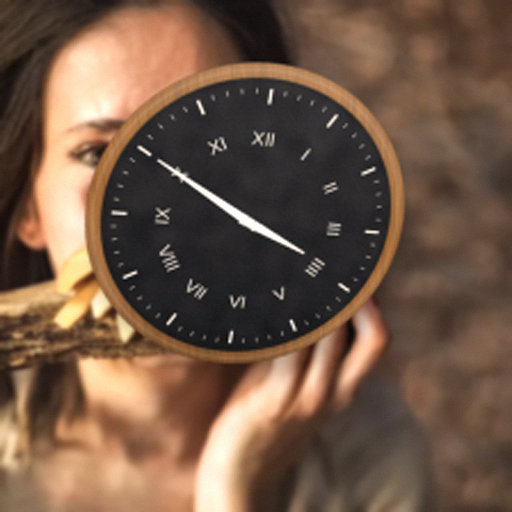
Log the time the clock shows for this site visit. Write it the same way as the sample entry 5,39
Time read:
3,50
